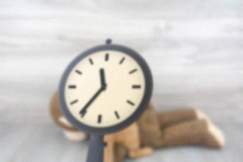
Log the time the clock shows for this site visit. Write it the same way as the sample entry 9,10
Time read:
11,36
